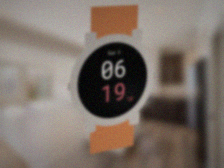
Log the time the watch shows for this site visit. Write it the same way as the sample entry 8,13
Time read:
6,19
